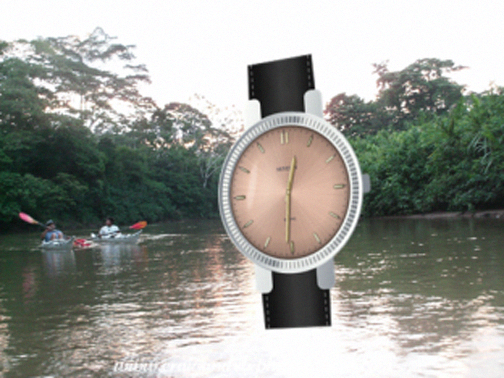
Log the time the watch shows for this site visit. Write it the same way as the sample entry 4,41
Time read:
12,31
